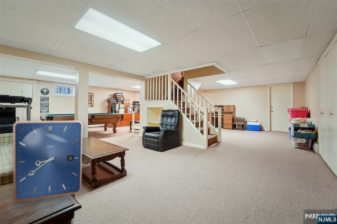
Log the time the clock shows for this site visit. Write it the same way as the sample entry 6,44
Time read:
8,40
